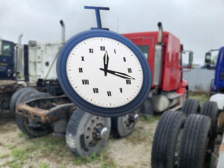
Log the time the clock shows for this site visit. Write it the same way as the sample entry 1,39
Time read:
12,18
